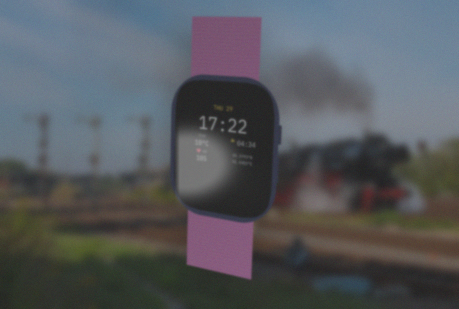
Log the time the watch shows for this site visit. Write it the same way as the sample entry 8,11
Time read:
17,22
